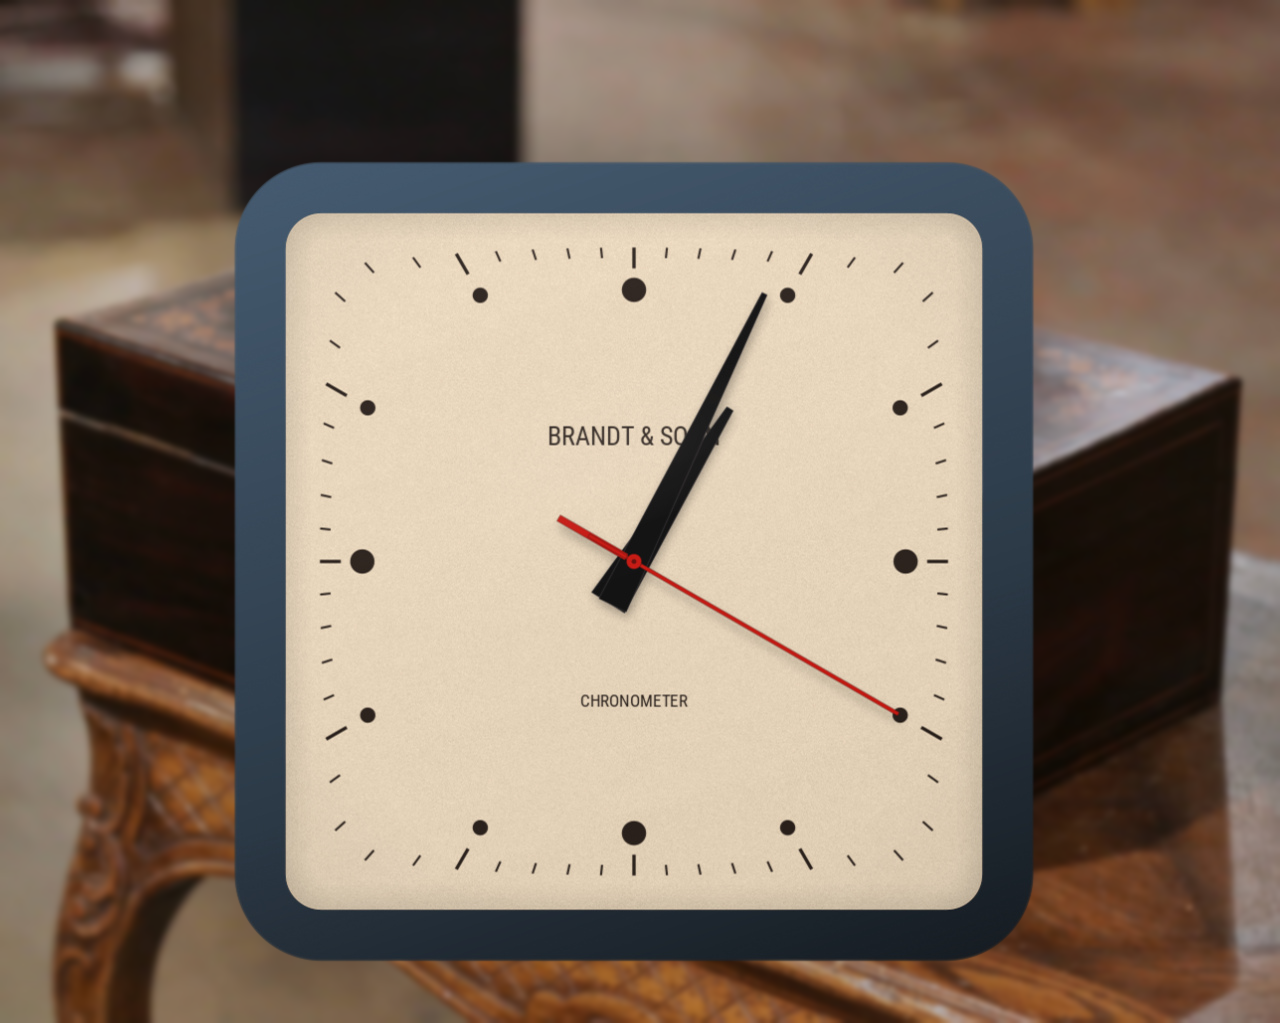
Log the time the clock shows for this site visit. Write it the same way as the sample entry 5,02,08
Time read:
1,04,20
